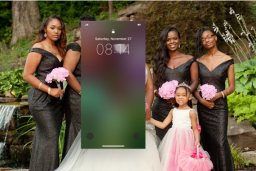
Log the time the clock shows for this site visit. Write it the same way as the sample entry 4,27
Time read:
8,14
